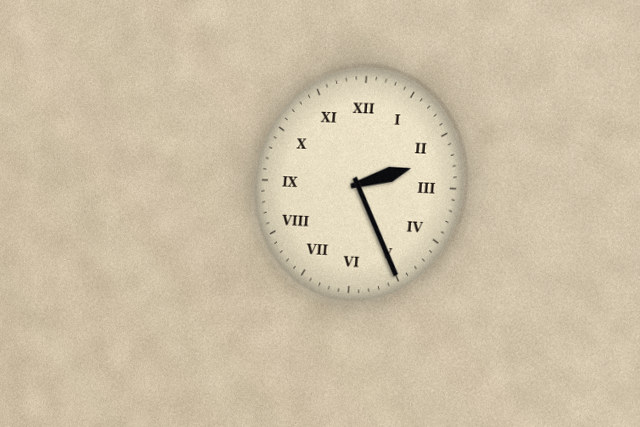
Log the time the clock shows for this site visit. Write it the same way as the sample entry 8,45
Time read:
2,25
